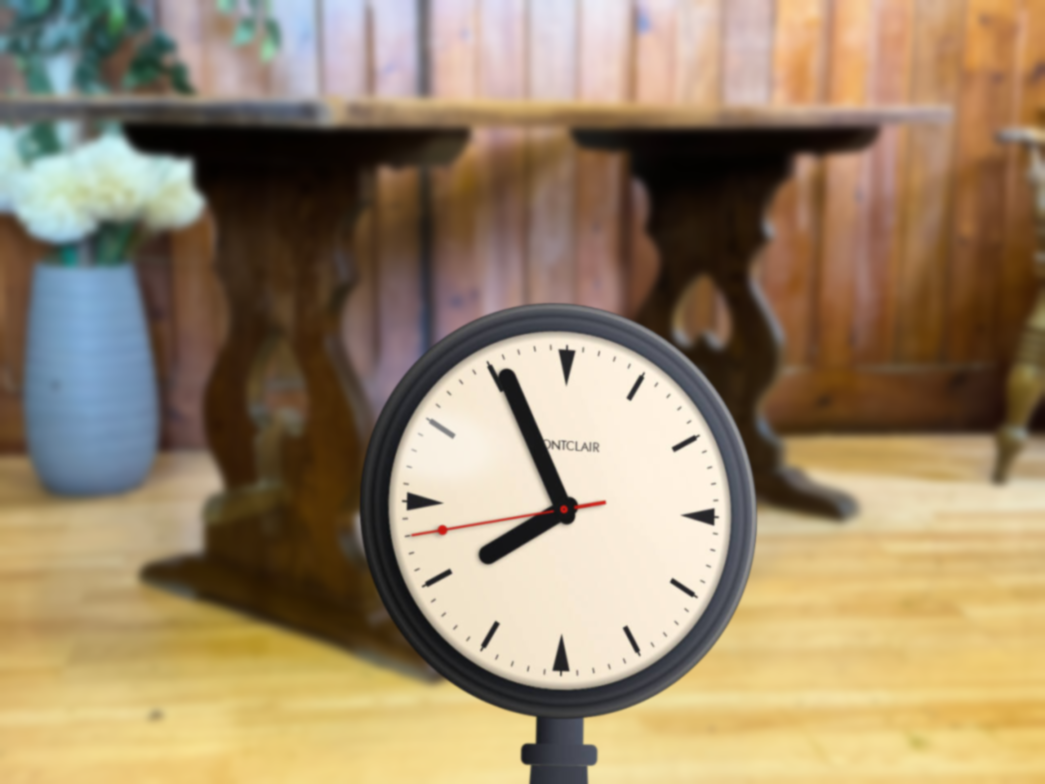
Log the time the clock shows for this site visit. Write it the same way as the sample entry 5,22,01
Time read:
7,55,43
